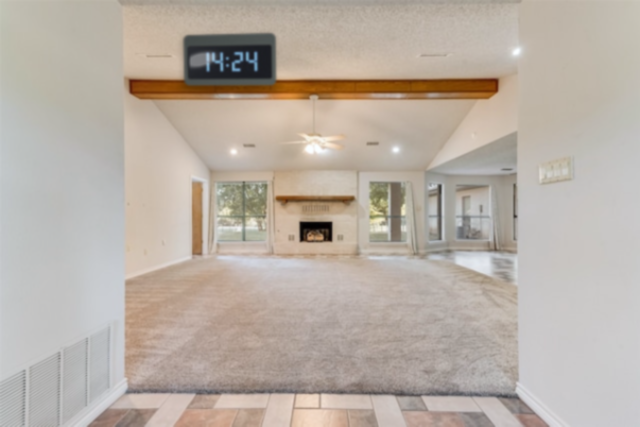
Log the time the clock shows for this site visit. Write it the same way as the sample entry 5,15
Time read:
14,24
